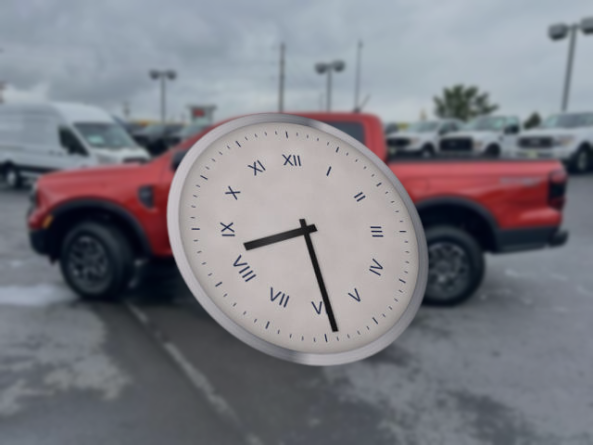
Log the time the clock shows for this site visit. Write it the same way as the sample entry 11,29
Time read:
8,29
